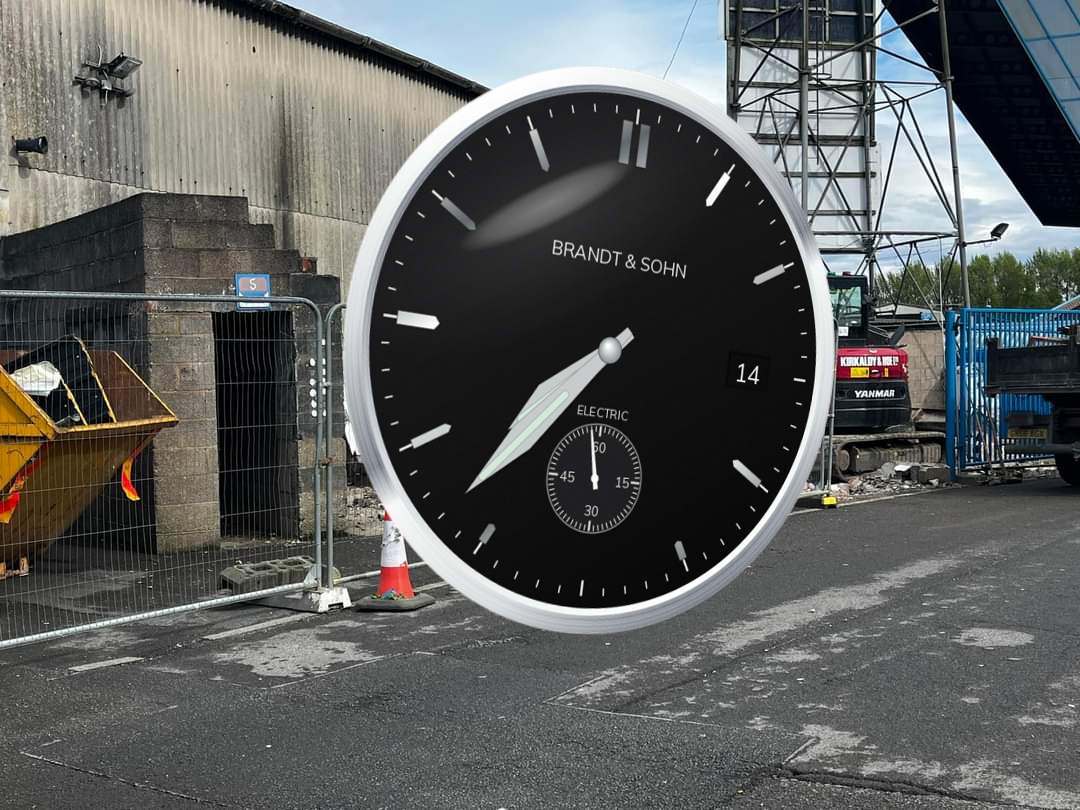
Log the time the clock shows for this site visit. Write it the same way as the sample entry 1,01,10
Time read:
7,36,58
